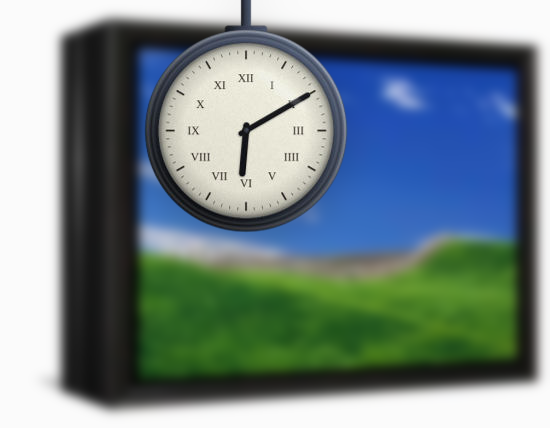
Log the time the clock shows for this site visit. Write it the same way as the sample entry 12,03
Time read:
6,10
